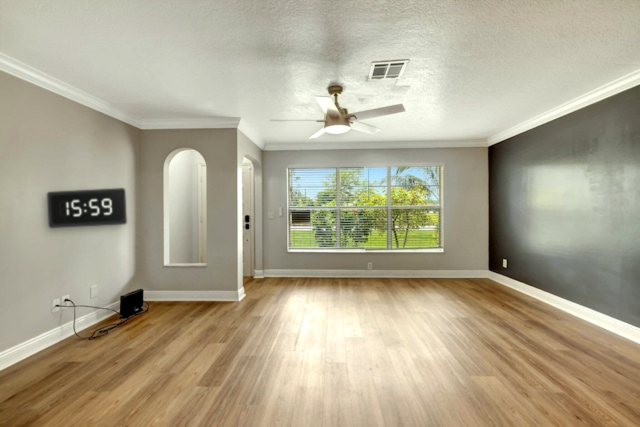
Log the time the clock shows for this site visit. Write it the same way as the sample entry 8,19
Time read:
15,59
